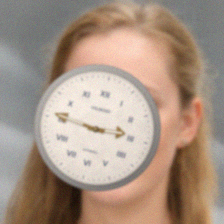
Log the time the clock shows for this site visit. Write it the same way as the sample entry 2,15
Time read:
2,46
